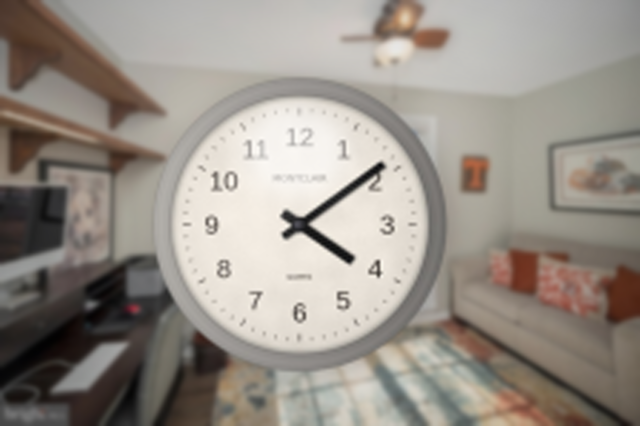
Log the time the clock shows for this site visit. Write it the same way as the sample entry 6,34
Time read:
4,09
